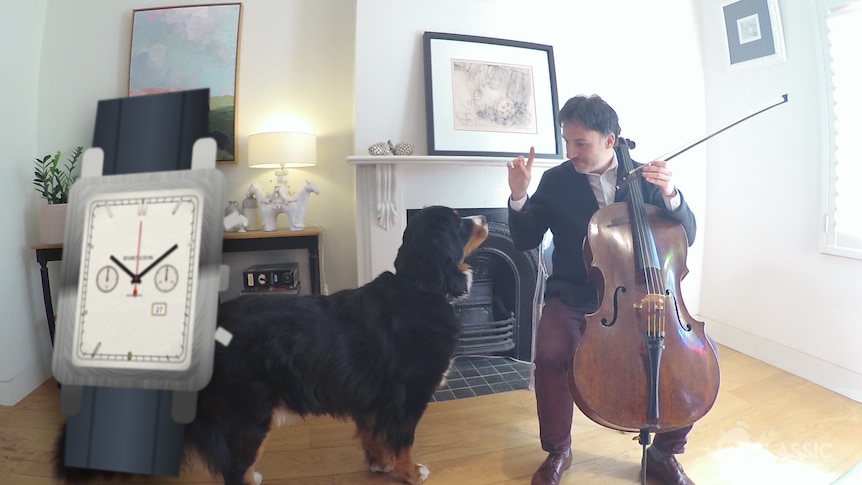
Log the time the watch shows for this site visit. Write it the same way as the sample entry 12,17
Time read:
10,09
